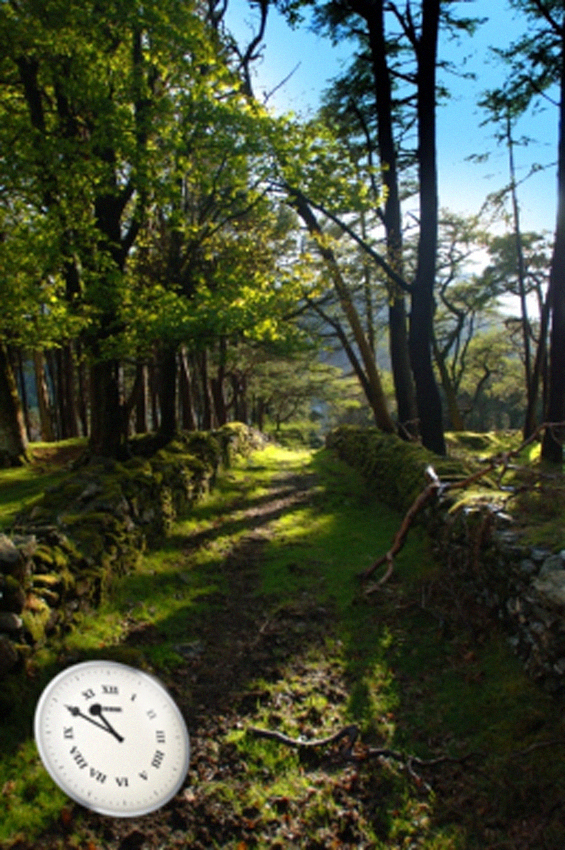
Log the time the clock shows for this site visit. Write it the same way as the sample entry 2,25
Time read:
10,50
